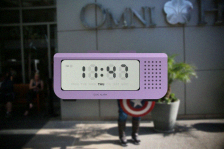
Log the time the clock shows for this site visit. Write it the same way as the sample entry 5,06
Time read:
11,47
